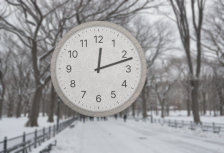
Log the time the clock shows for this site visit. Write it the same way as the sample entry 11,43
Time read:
12,12
